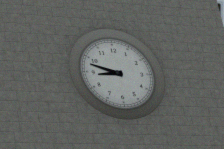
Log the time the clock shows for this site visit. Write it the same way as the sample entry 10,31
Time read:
8,48
